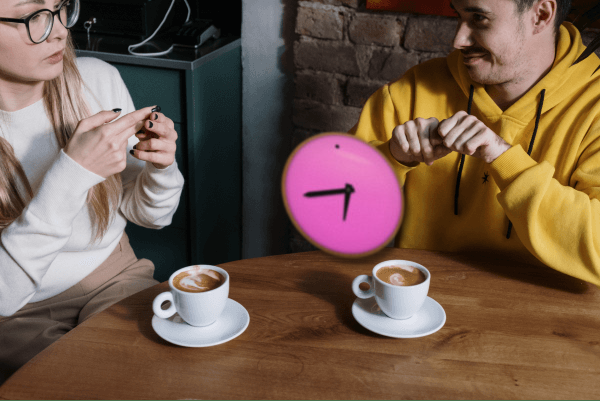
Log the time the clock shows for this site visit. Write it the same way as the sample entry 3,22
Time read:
6,45
